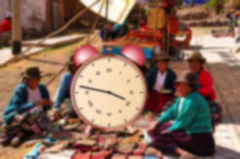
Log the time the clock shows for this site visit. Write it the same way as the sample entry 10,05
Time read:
3,47
